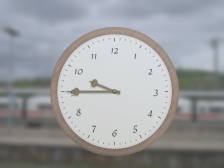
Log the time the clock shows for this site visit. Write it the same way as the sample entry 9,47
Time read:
9,45
